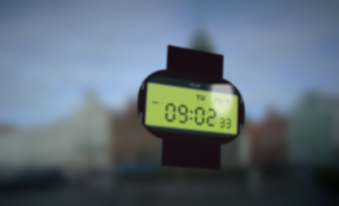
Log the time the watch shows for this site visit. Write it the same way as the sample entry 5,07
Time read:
9,02
